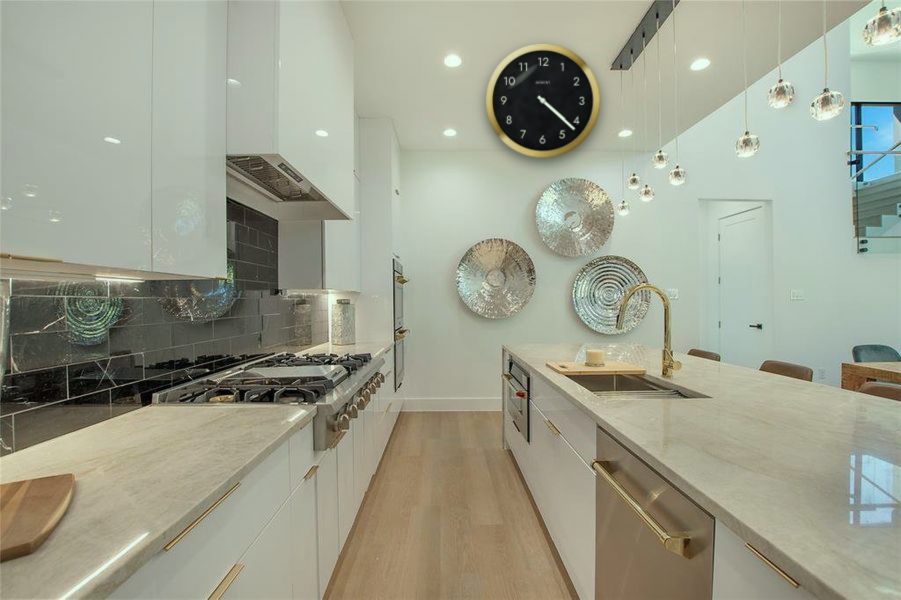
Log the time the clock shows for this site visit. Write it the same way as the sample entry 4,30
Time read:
4,22
